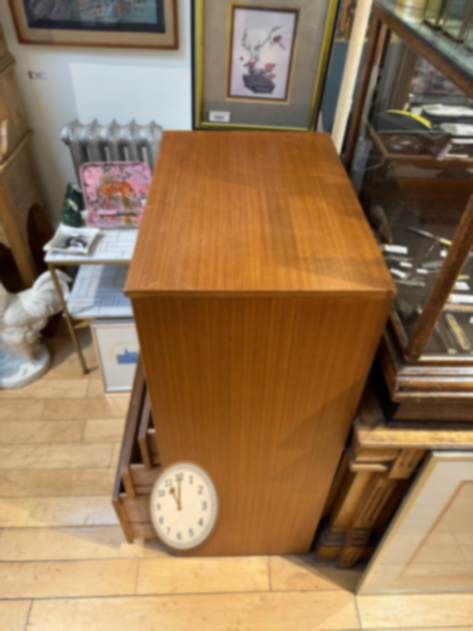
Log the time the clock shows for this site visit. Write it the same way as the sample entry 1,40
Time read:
11,00
